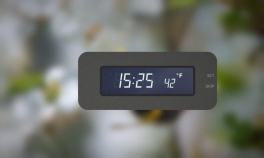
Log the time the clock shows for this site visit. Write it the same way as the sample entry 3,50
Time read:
15,25
